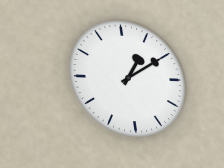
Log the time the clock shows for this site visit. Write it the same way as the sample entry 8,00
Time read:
1,10
